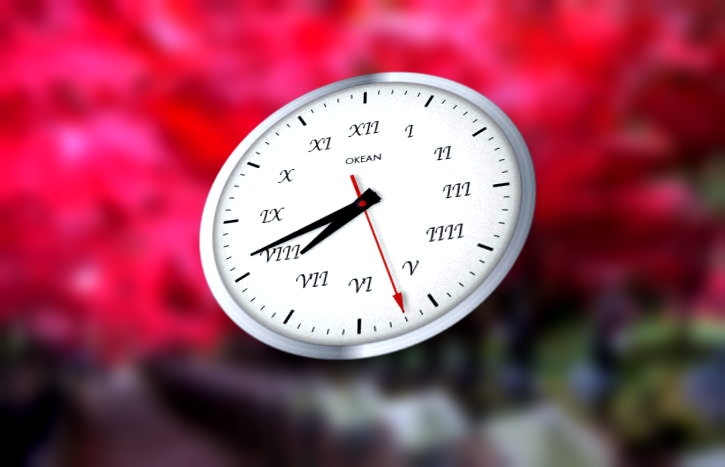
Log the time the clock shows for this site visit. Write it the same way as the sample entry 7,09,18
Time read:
7,41,27
